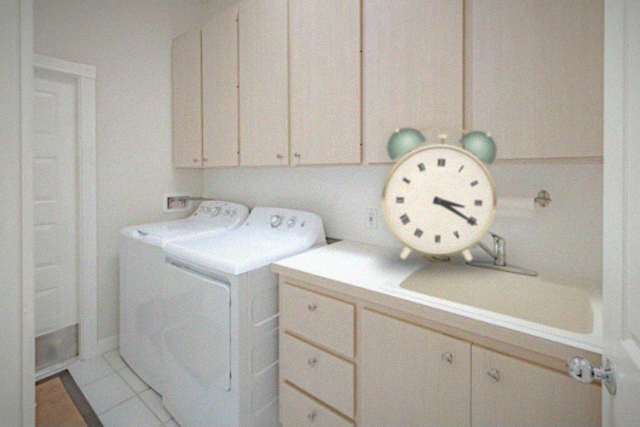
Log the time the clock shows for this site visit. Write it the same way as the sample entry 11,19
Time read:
3,20
